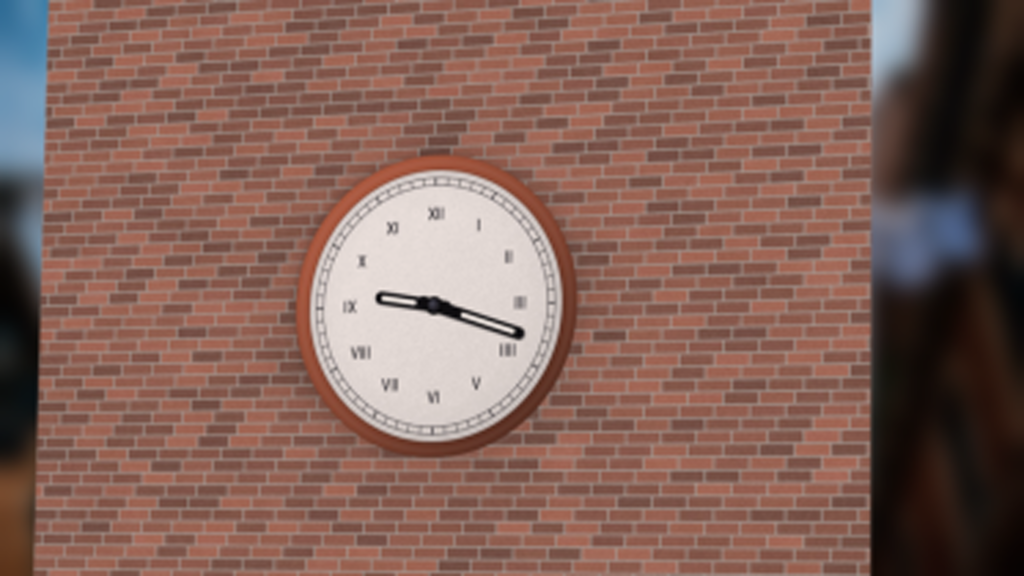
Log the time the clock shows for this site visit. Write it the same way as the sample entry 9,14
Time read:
9,18
